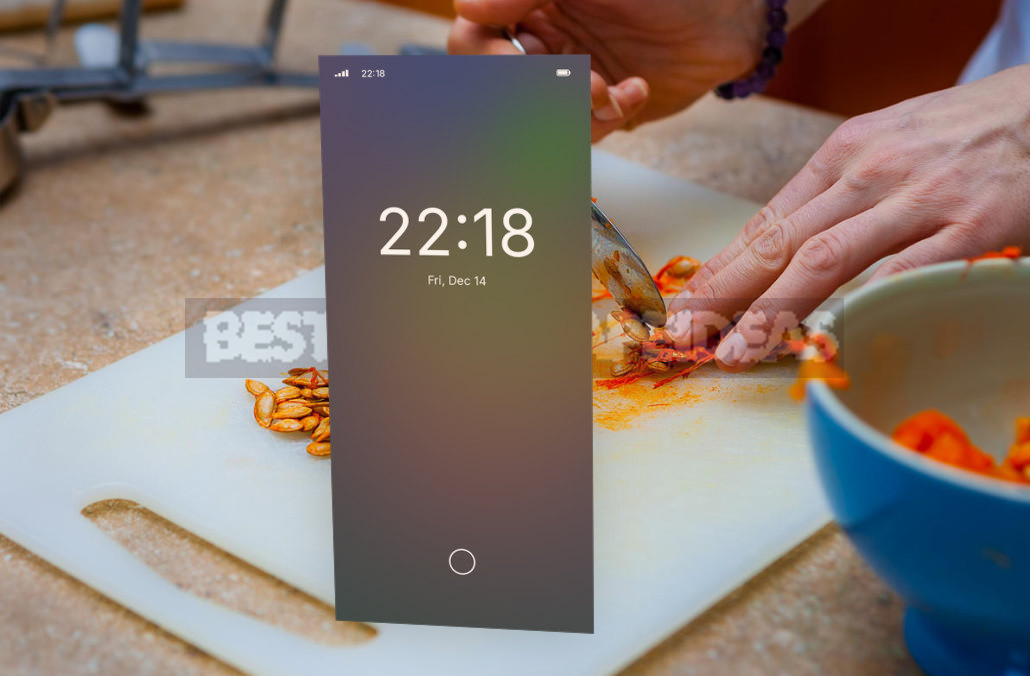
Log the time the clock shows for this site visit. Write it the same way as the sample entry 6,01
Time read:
22,18
